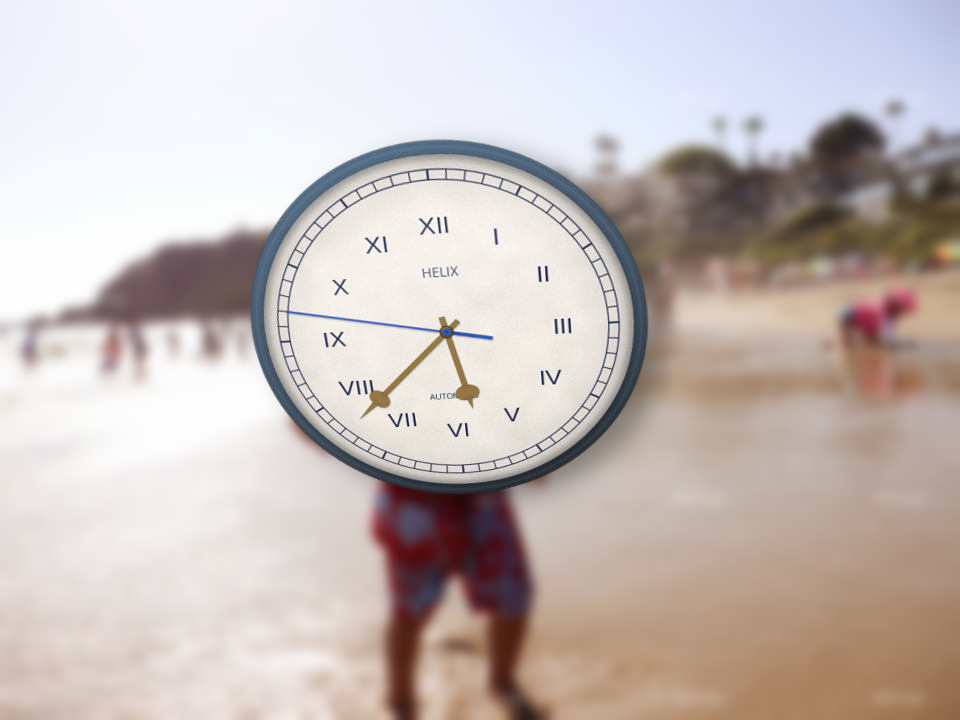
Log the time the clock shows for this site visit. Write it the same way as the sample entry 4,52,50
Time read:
5,37,47
